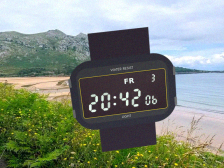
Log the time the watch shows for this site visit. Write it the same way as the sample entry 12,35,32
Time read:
20,42,06
